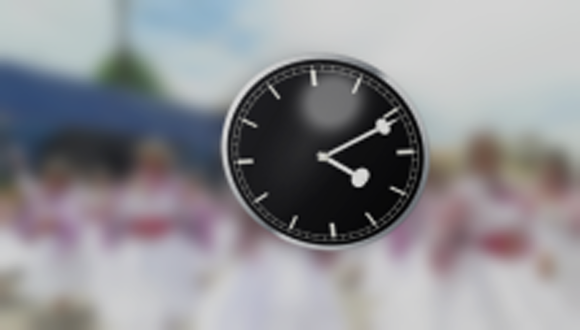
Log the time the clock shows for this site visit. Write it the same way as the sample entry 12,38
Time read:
4,11
